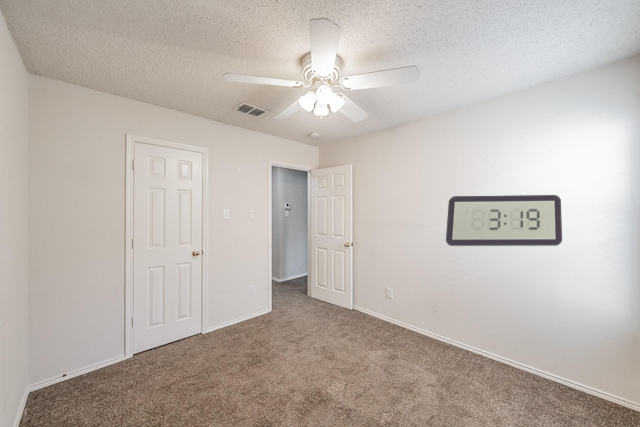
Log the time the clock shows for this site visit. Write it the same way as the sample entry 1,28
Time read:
3,19
